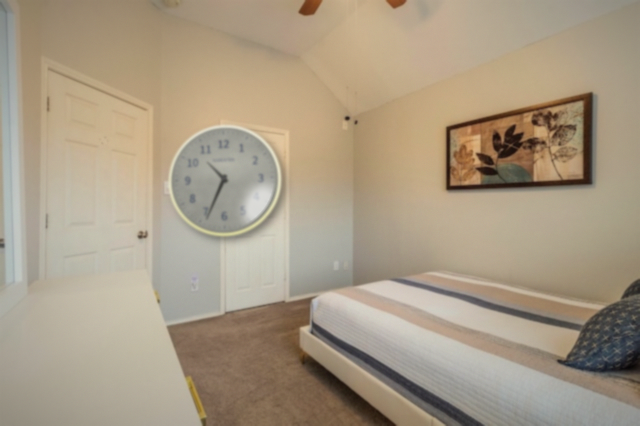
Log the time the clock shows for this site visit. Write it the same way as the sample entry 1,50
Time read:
10,34
